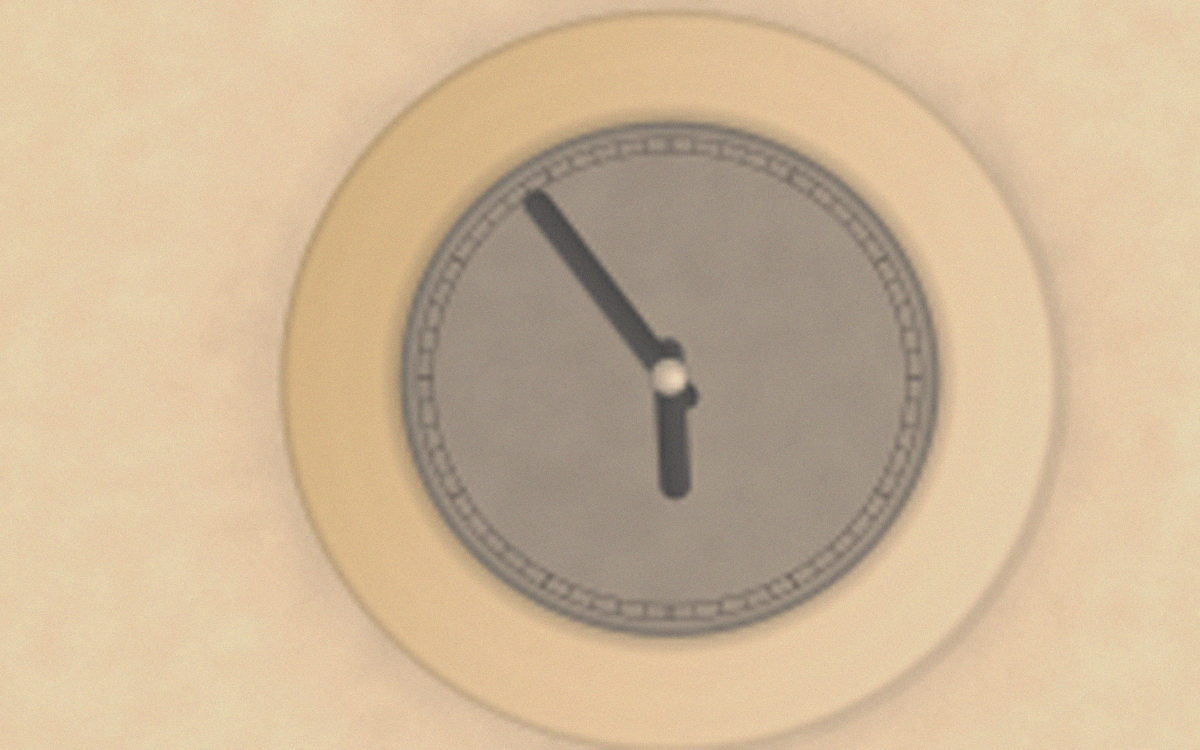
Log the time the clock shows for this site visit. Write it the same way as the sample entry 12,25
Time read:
5,54
